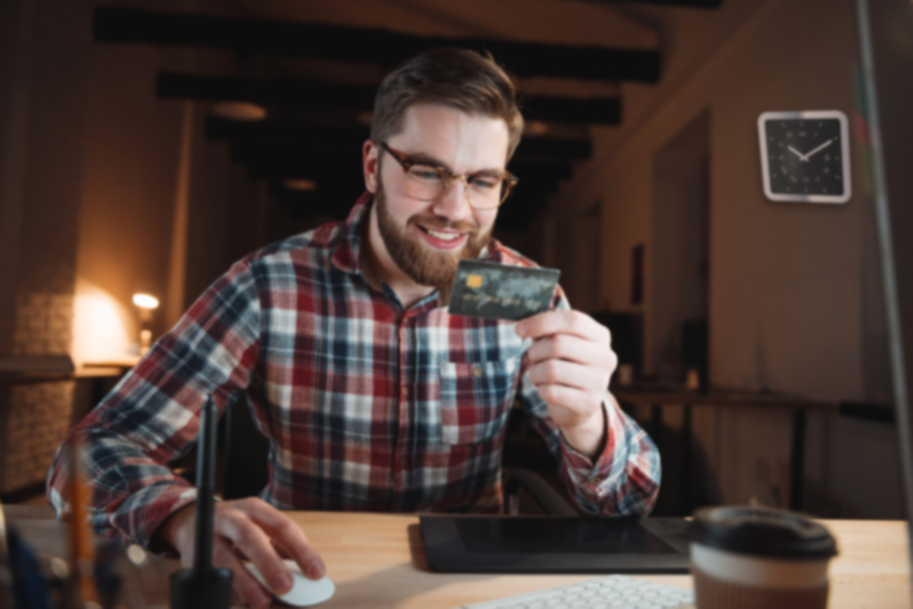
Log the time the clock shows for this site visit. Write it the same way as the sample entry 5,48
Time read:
10,10
